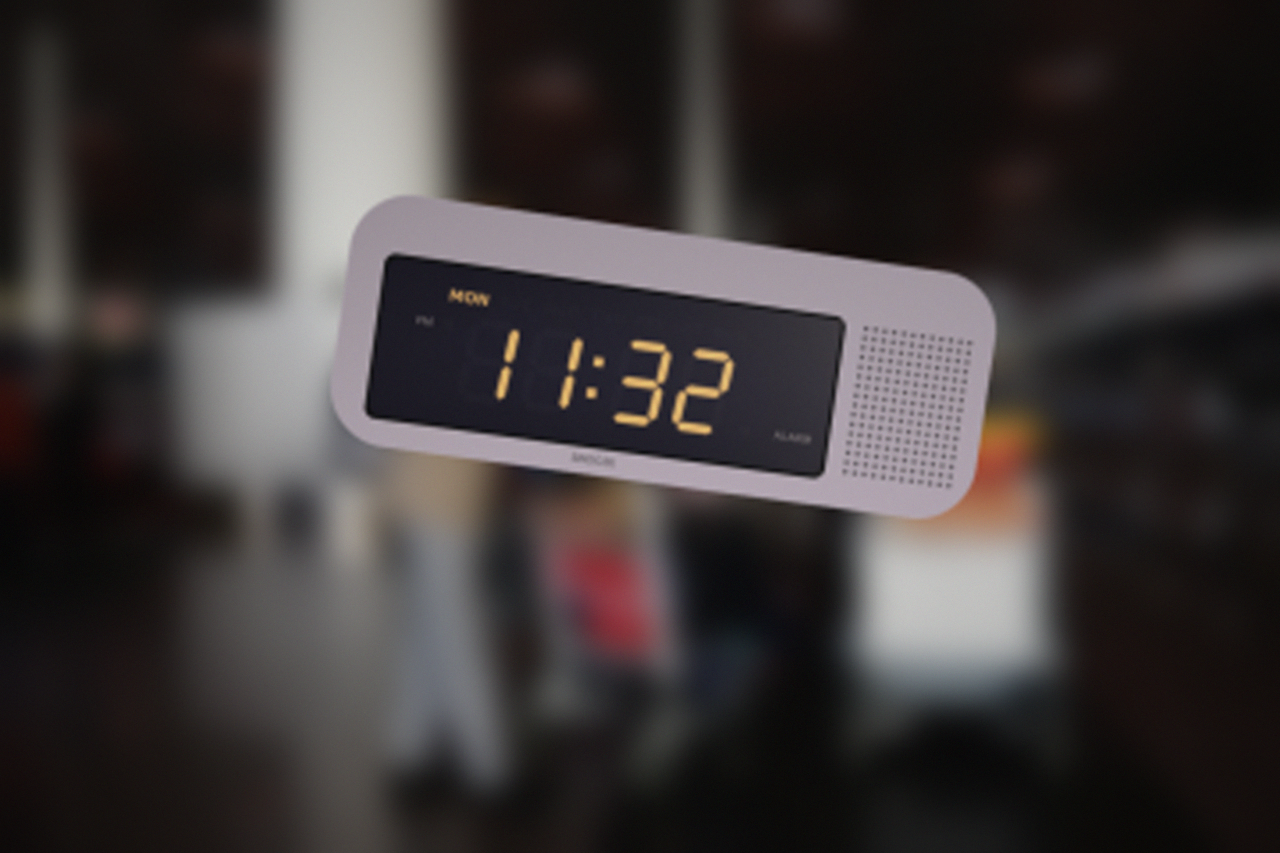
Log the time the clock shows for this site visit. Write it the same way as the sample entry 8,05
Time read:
11,32
